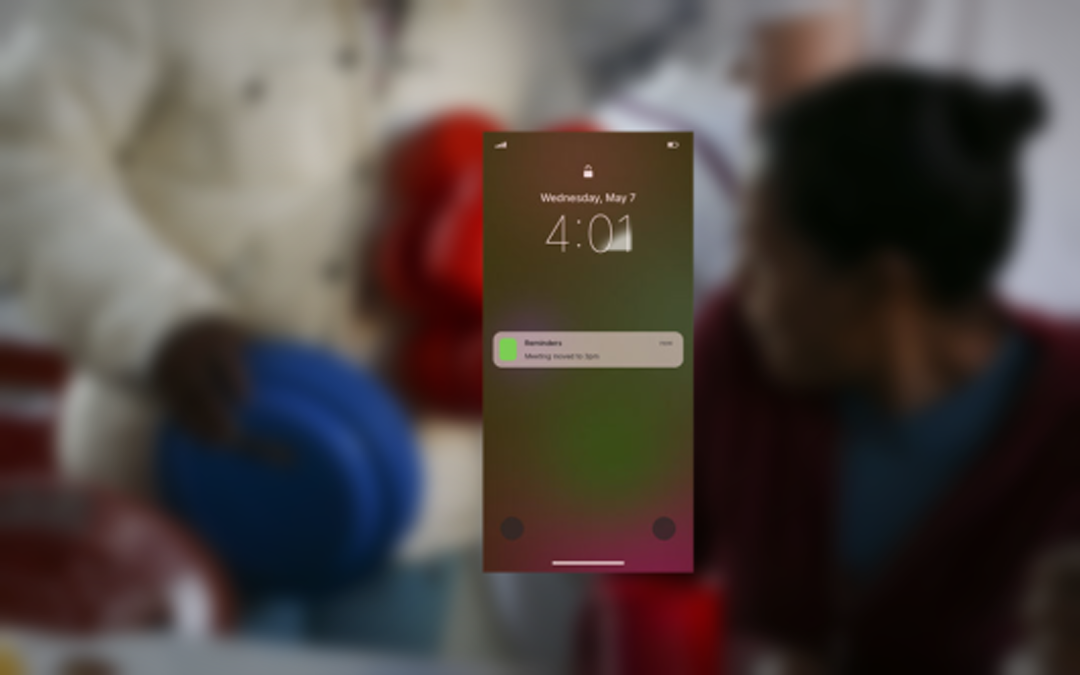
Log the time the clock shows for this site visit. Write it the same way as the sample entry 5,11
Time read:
4,01
